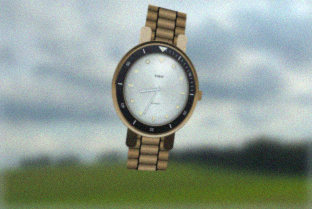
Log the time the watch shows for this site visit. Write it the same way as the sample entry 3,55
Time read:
8,34
